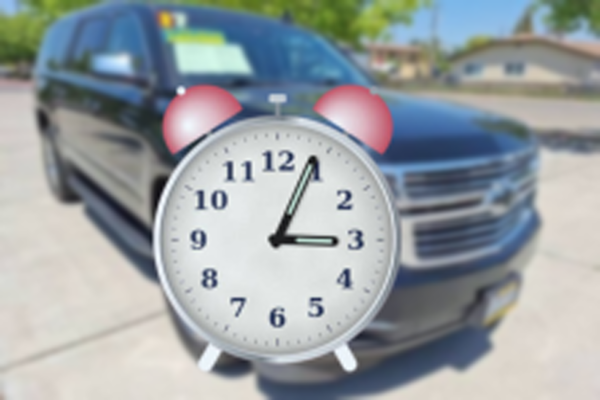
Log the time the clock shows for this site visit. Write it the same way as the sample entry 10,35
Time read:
3,04
